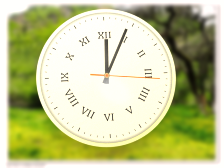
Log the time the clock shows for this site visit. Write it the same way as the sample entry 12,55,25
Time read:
12,04,16
